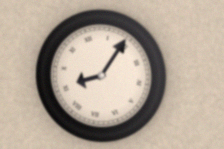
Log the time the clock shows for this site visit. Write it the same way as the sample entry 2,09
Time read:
9,09
